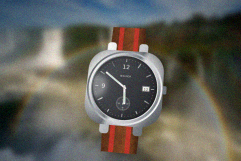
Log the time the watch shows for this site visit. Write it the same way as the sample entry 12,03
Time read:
5,51
